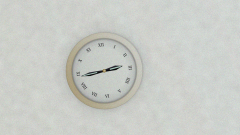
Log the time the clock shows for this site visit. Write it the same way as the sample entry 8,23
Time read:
2,44
